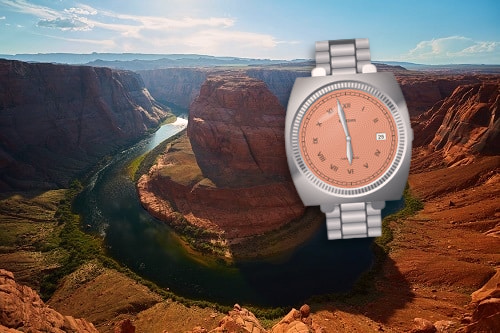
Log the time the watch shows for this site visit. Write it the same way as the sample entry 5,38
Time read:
5,58
